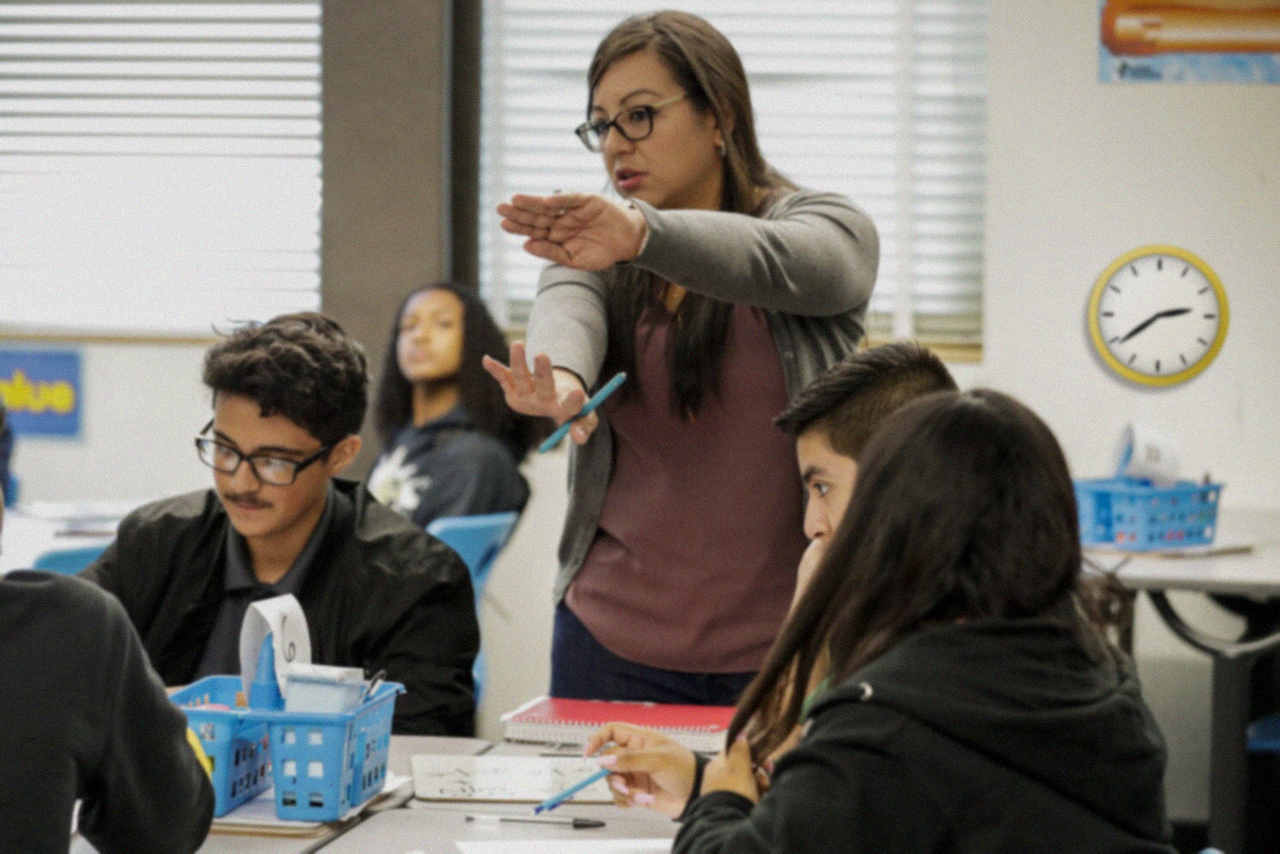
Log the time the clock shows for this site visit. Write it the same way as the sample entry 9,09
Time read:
2,39
